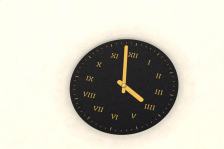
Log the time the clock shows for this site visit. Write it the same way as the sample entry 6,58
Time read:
3,58
